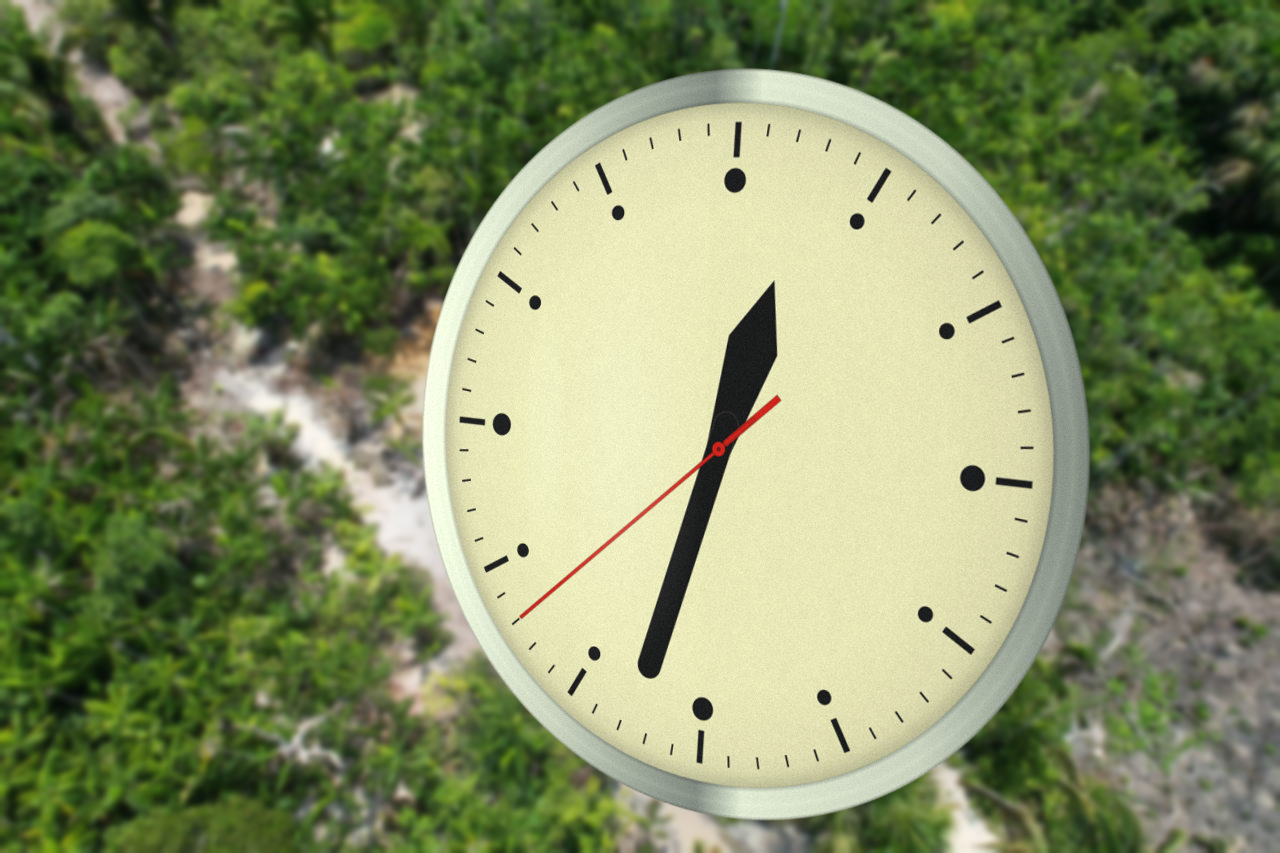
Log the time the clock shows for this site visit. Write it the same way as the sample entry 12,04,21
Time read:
12,32,38
